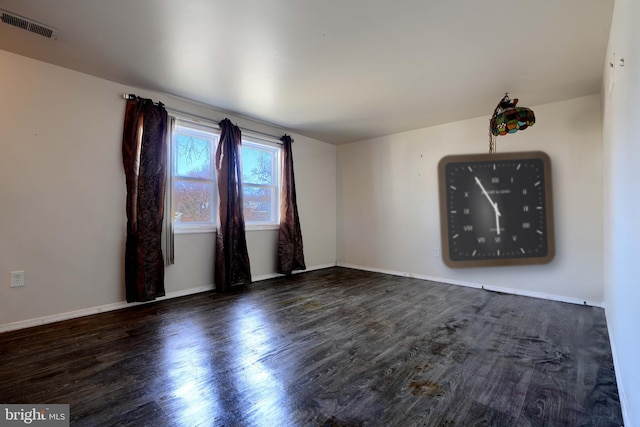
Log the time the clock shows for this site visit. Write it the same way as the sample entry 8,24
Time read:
5,55
